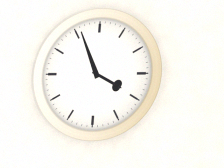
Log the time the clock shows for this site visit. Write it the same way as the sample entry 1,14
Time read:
3,56
